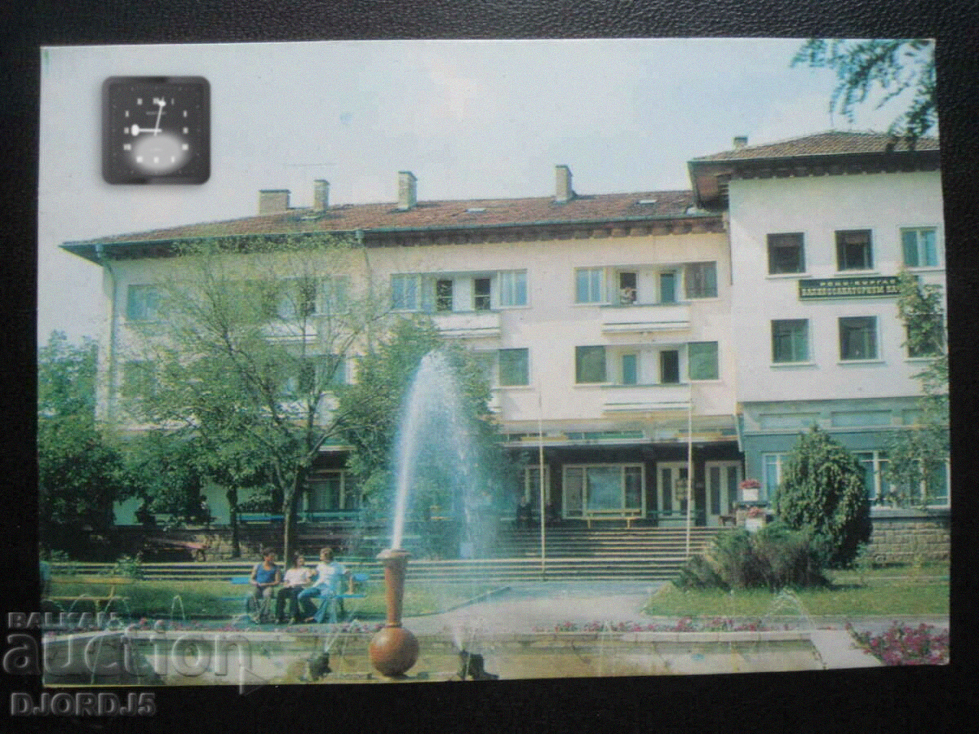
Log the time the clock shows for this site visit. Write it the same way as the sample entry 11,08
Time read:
9,02
